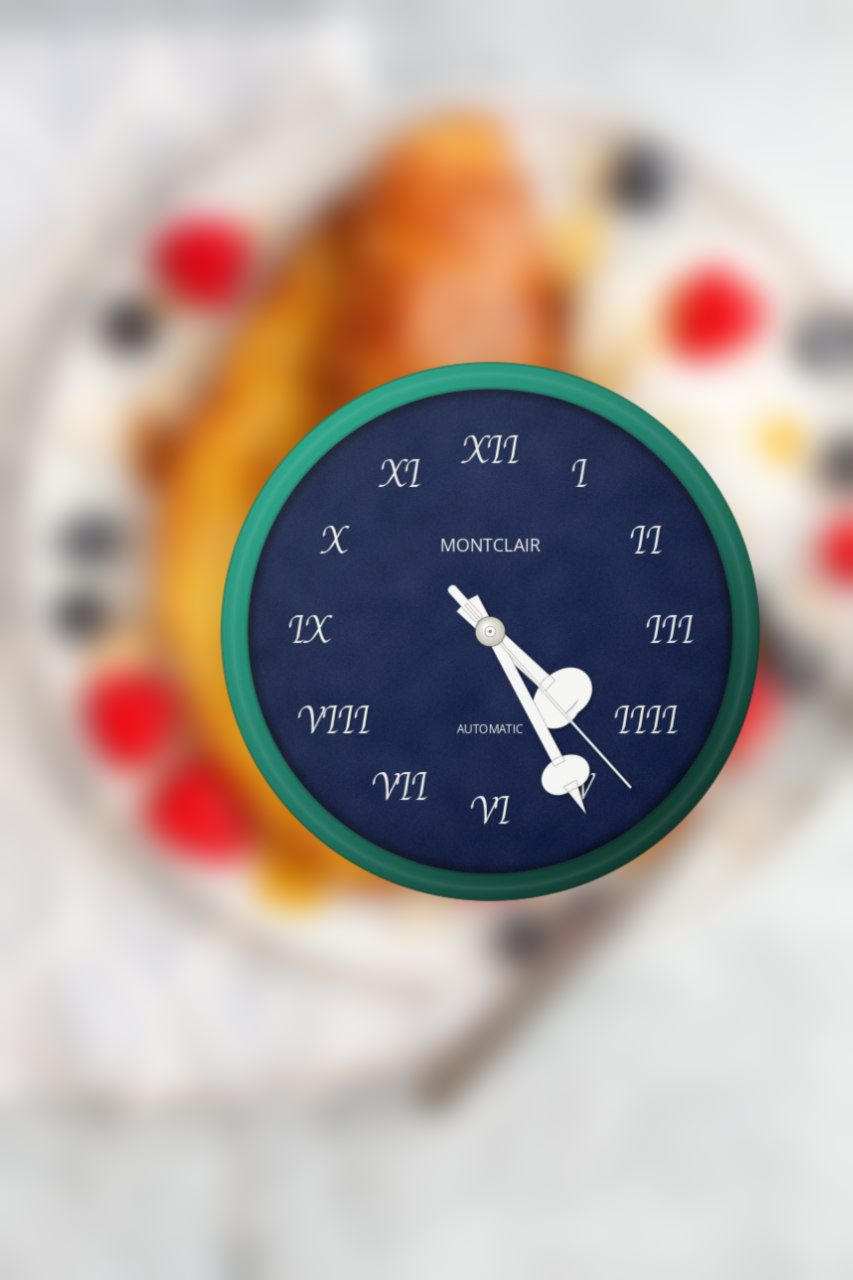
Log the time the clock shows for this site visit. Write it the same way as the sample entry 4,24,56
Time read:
4,25,23
